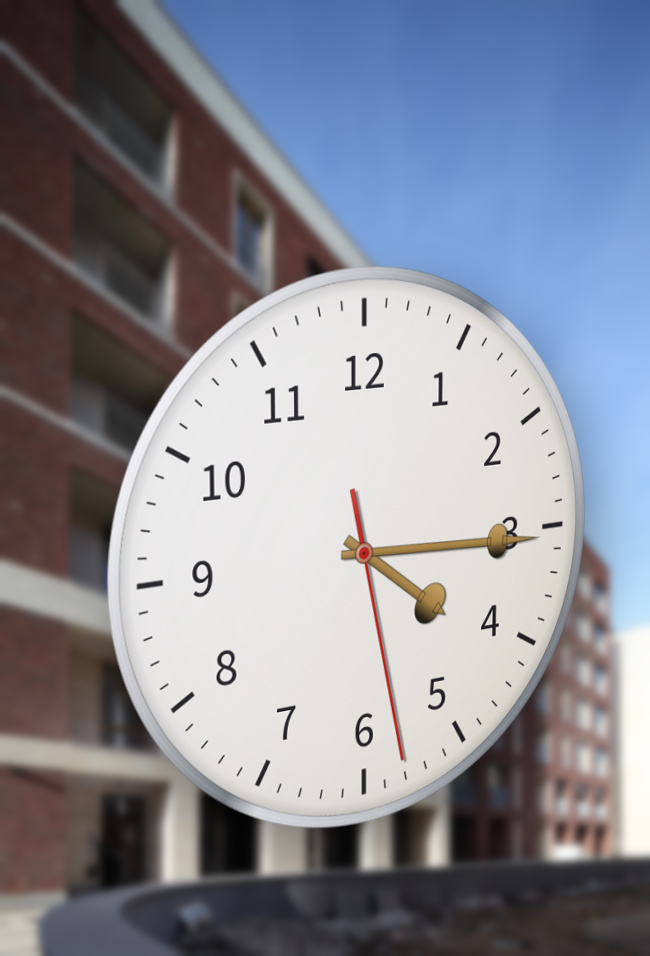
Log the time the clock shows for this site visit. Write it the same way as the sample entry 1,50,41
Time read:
4,15,28
